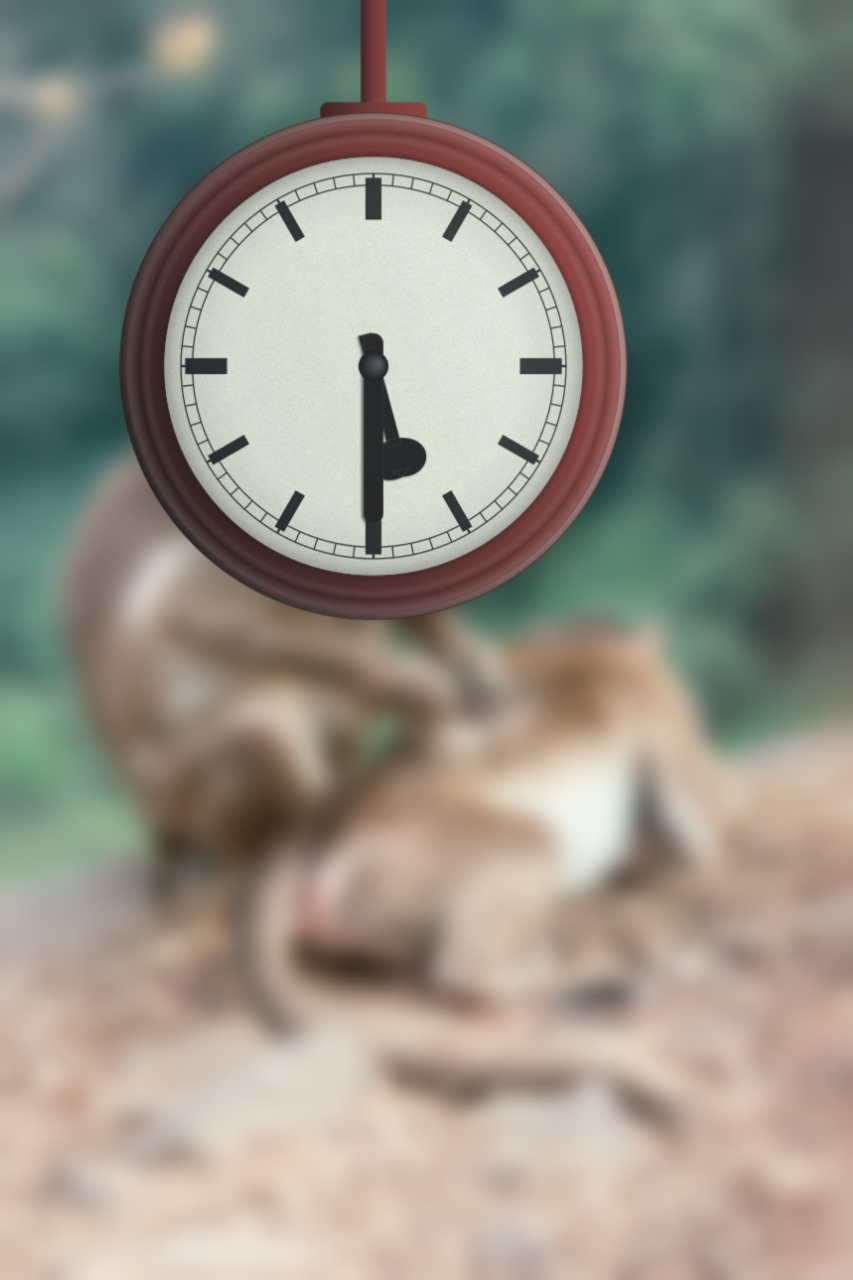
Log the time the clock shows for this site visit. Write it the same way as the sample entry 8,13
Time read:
5,30
